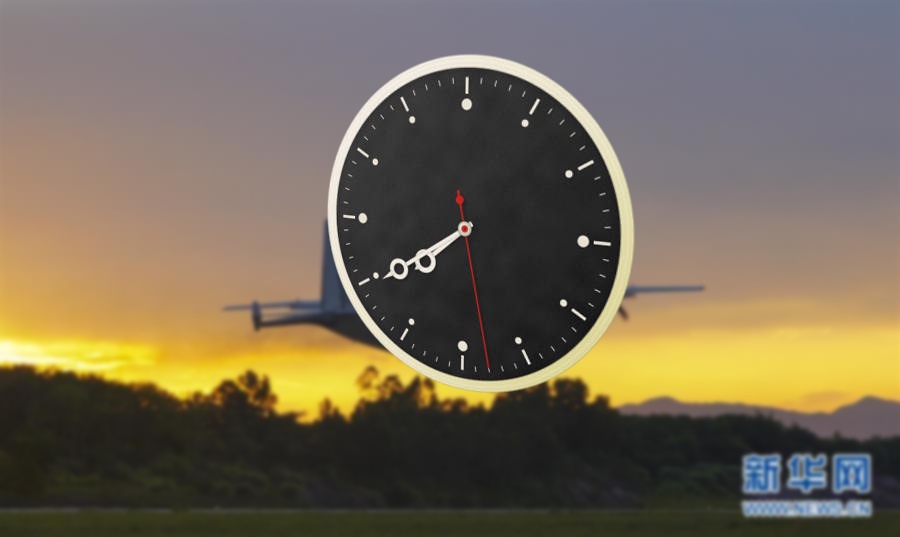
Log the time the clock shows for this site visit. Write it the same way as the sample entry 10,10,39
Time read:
7,39,28
